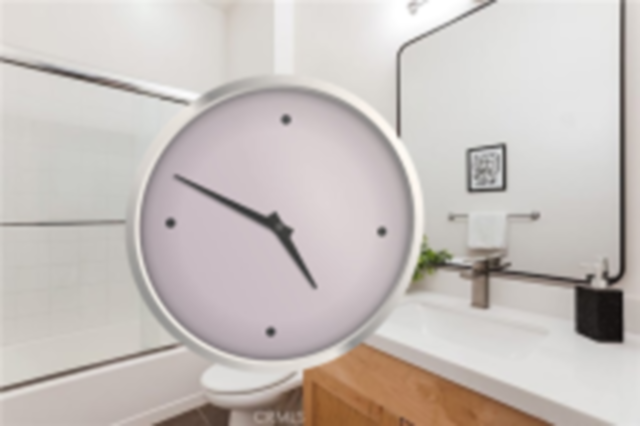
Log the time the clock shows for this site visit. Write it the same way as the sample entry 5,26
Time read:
4,49
